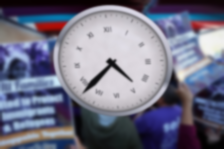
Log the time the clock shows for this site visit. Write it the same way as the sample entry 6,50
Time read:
4,38
